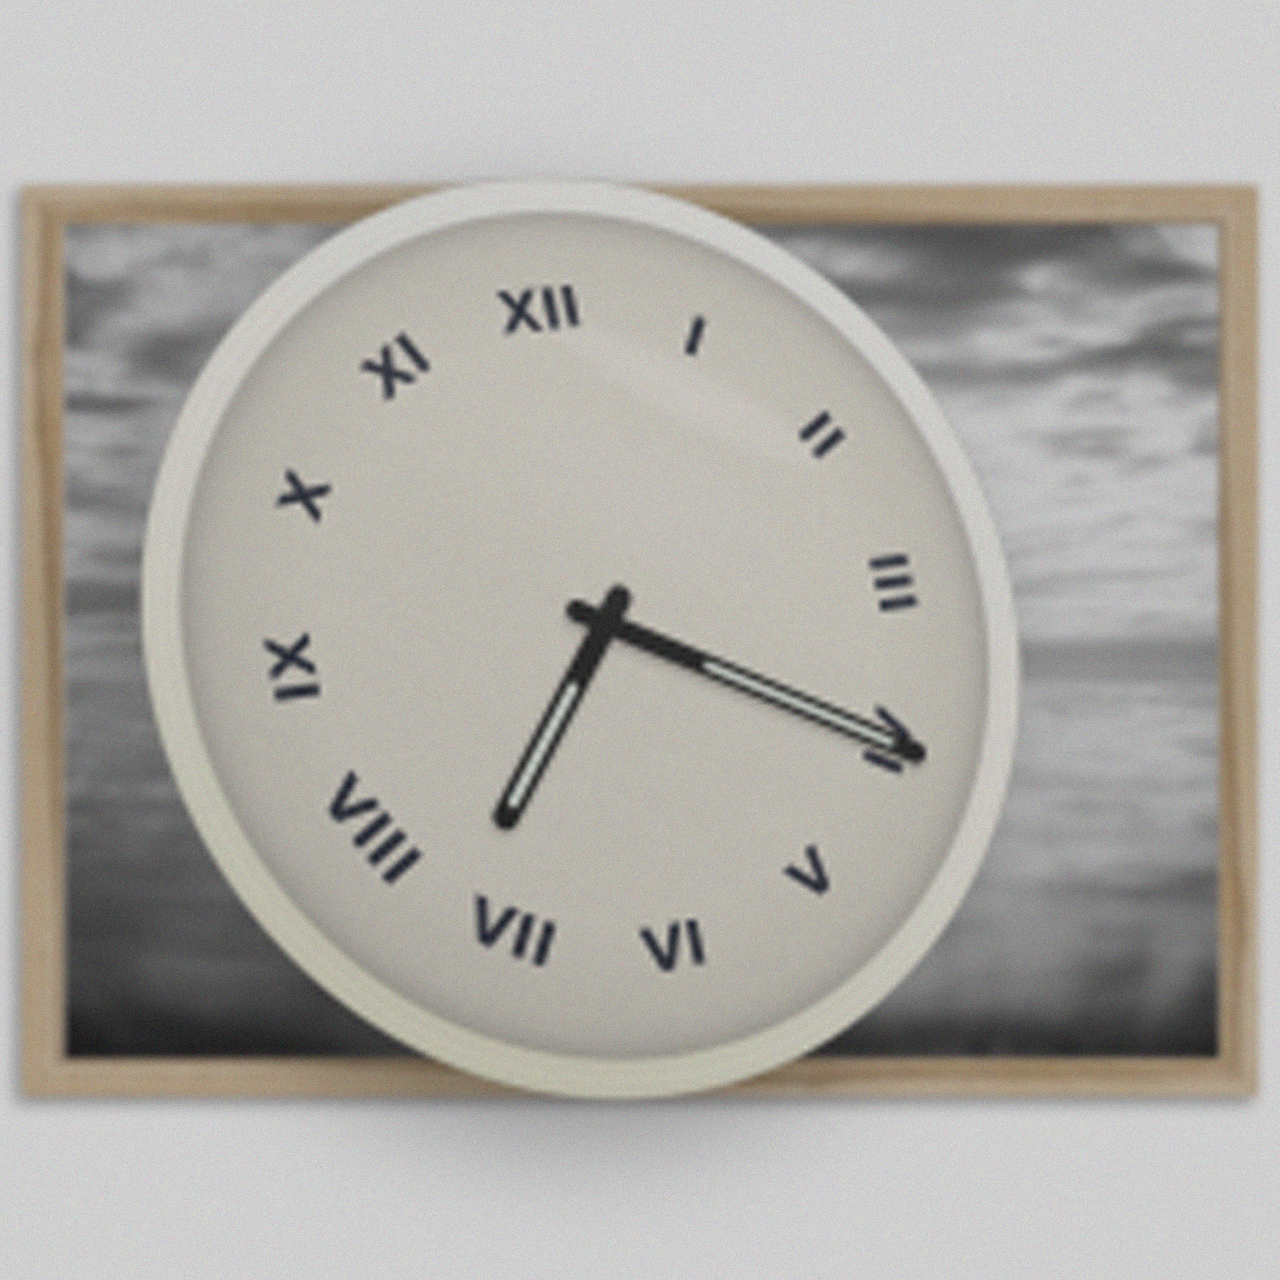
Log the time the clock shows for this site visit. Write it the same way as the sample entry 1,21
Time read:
7,20
